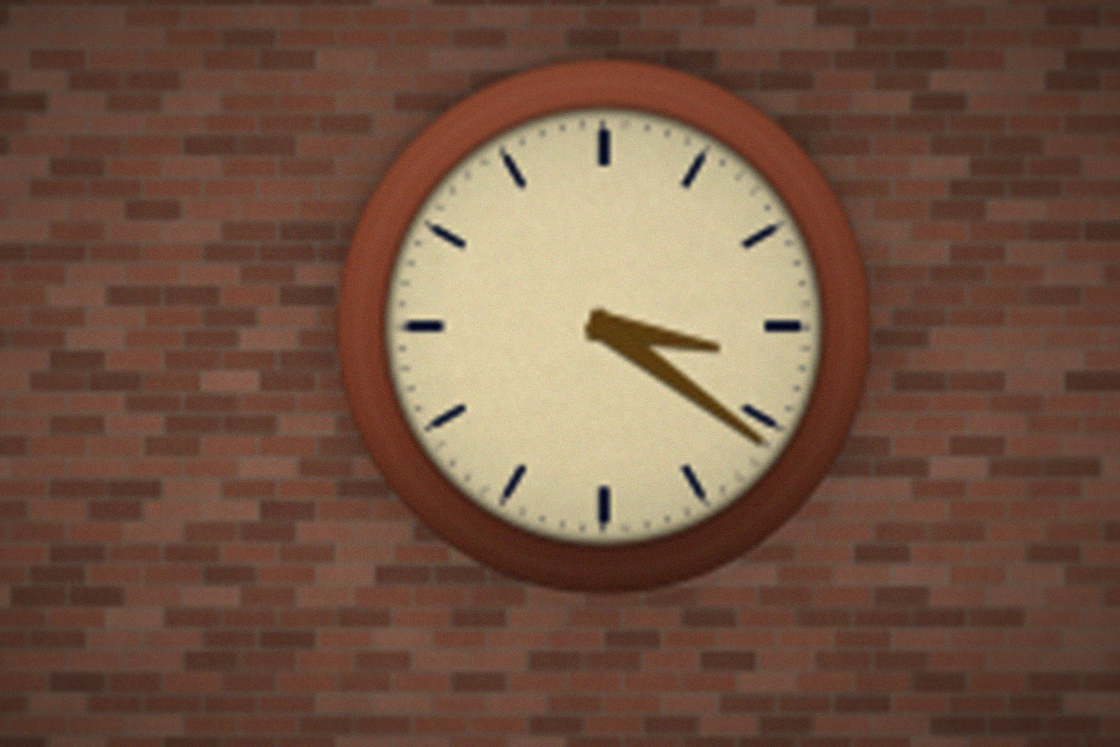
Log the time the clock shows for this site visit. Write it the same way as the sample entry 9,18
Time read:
3,21
